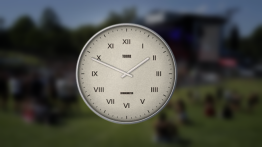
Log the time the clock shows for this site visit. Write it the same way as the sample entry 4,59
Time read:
1,49
